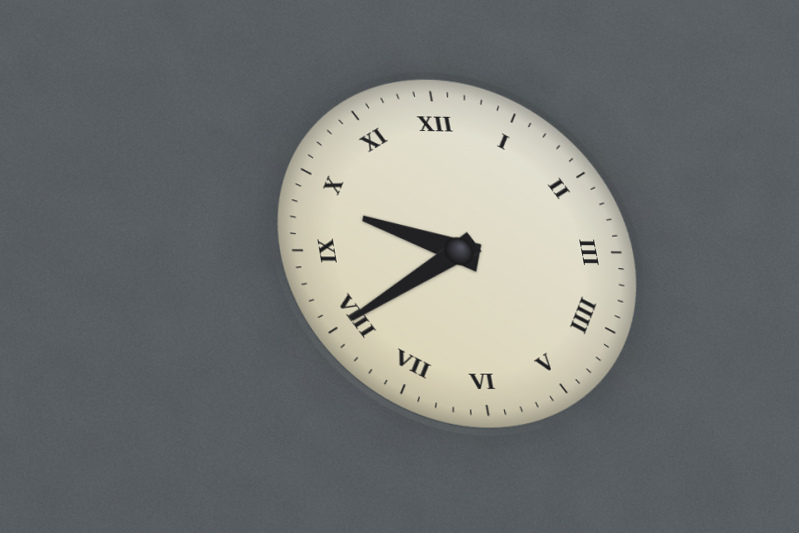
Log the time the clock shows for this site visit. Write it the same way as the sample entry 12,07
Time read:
9,40
